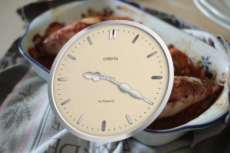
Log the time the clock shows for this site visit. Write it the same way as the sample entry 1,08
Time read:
9,20
